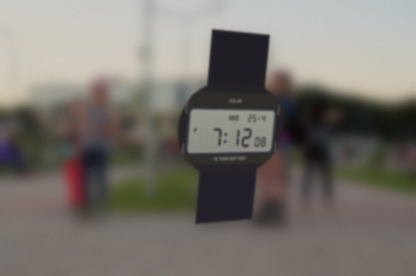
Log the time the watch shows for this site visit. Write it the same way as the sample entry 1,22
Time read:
7,12
